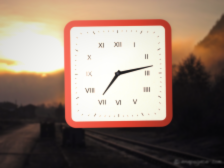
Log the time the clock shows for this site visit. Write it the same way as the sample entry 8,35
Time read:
7,13
